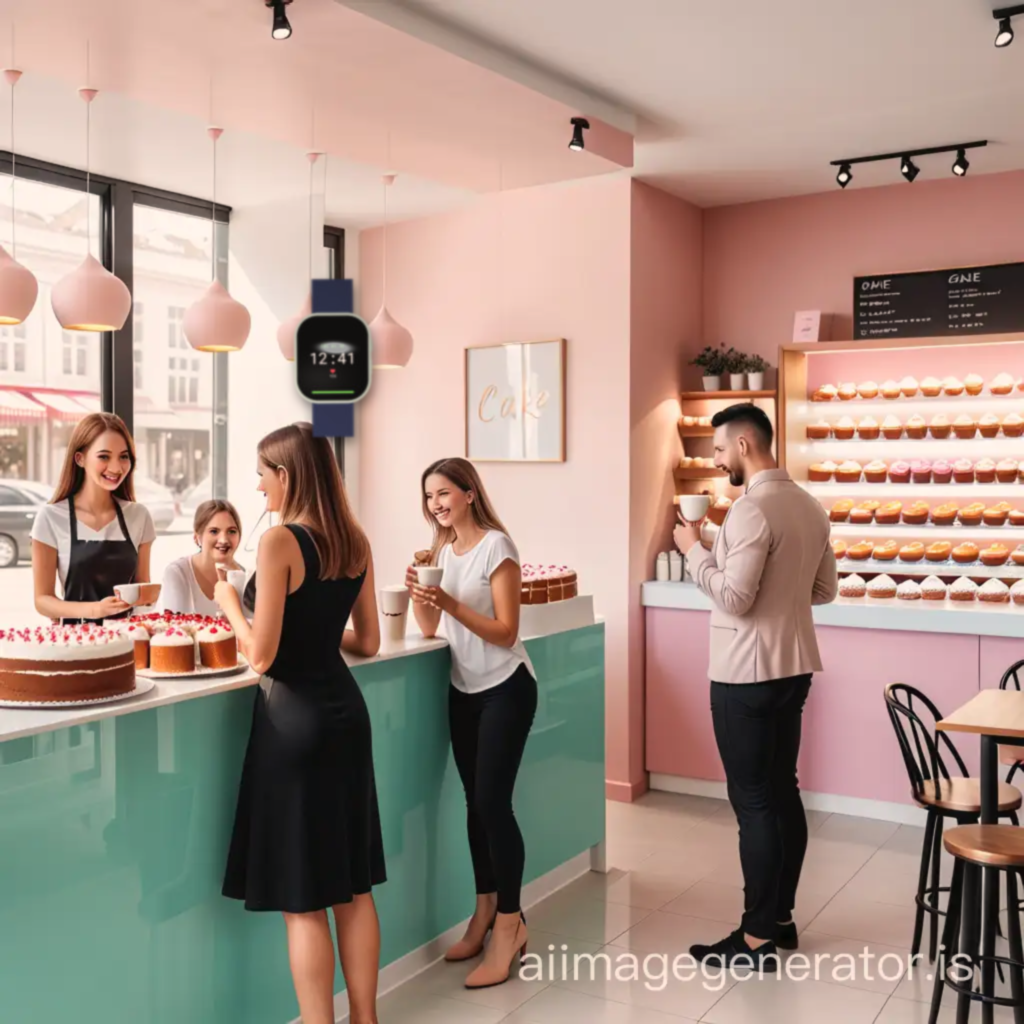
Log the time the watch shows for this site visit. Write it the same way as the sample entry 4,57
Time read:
12,41
